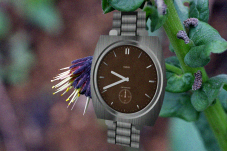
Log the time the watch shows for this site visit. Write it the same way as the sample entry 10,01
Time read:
9,41
